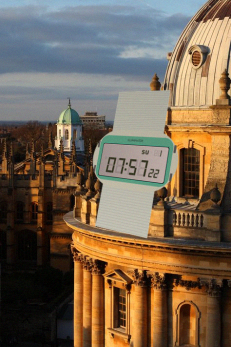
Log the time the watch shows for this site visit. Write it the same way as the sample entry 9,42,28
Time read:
7,57,22
